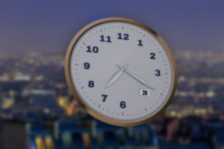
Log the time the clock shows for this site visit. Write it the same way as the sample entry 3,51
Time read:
7,20
